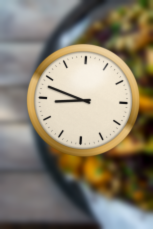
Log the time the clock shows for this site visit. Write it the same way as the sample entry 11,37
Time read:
8,48
